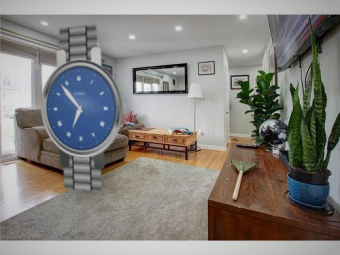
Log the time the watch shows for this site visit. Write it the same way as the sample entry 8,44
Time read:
6,53
